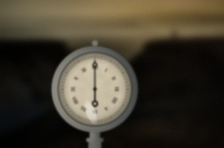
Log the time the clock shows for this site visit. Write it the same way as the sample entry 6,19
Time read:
6,00
